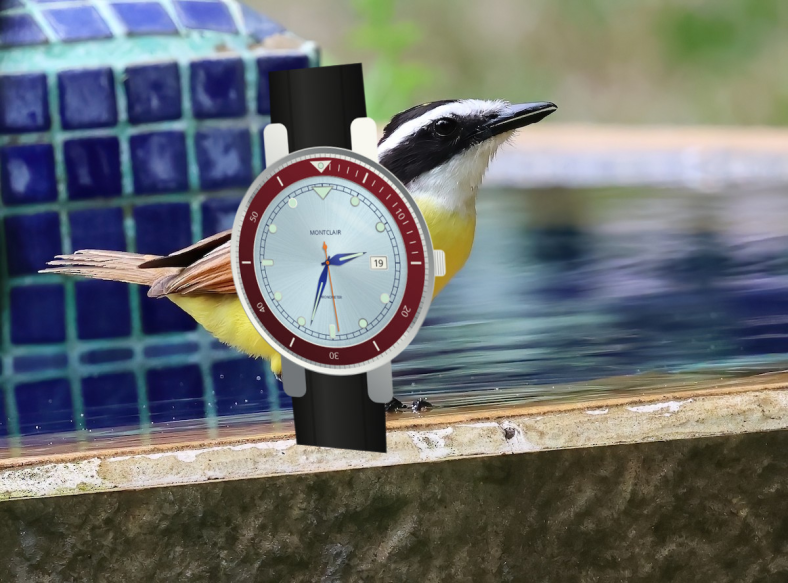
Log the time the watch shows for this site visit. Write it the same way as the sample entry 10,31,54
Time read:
2,33,29
